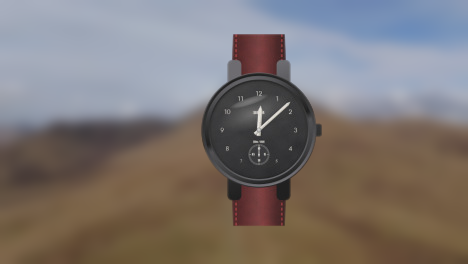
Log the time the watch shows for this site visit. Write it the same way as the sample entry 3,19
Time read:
12,08
